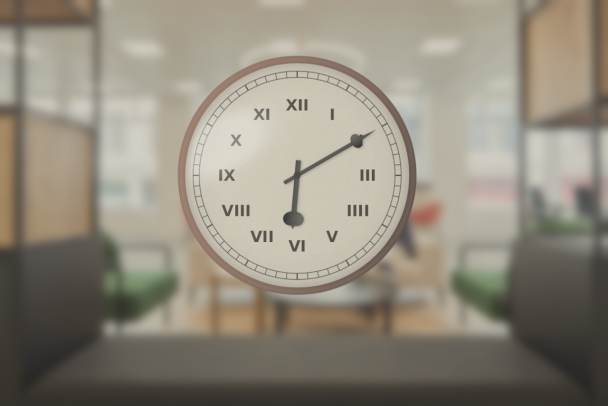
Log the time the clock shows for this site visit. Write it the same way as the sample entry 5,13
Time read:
6,10
